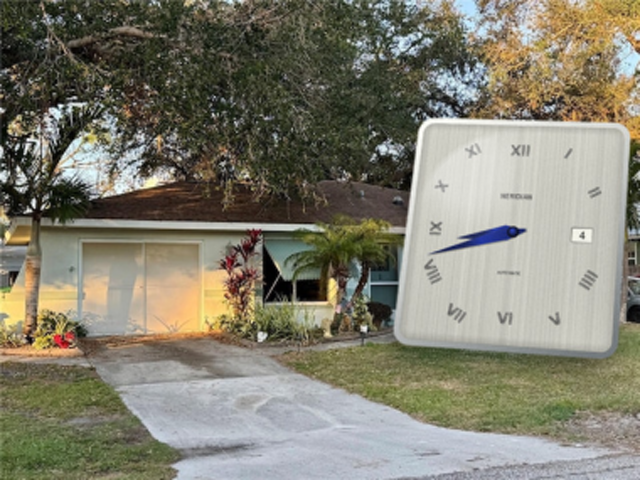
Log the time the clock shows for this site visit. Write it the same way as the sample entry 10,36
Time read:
8,42
